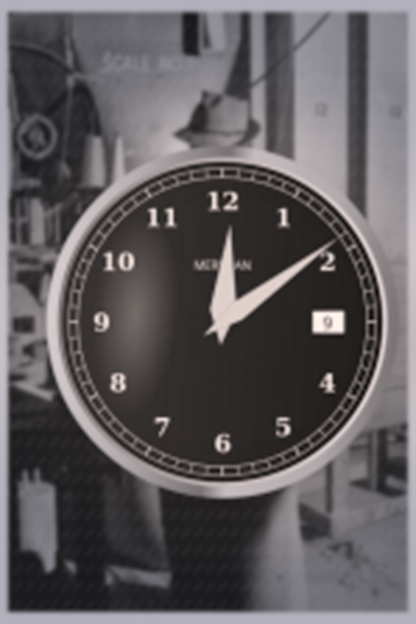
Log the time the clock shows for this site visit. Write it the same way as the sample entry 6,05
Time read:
12,09
